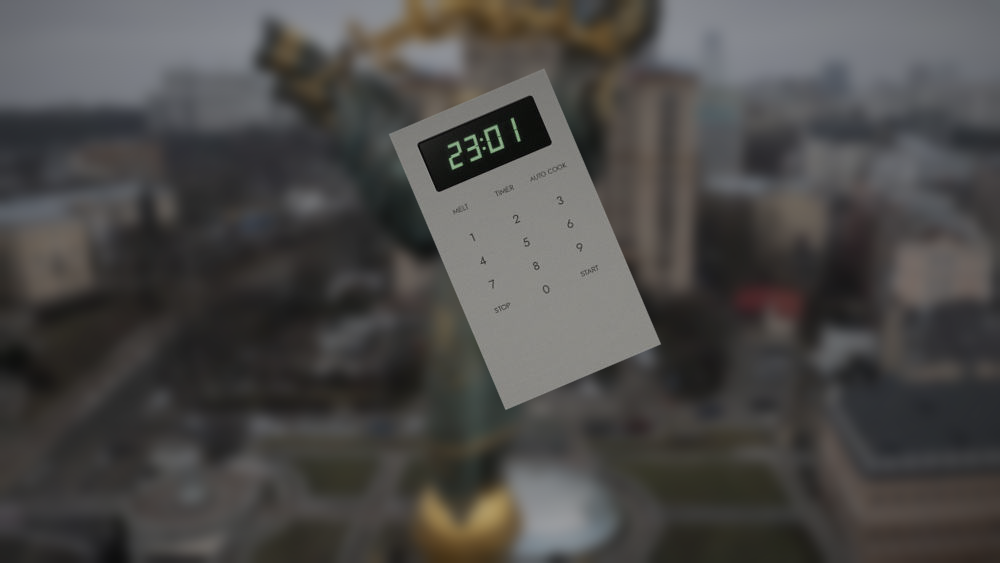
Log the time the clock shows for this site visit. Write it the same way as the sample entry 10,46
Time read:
23,01
